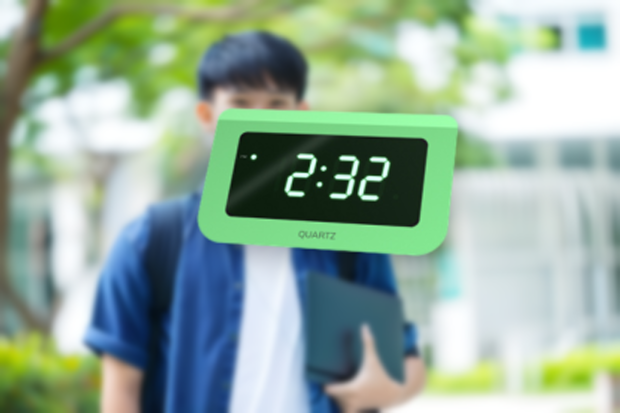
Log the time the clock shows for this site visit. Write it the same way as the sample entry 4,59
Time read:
2,32
